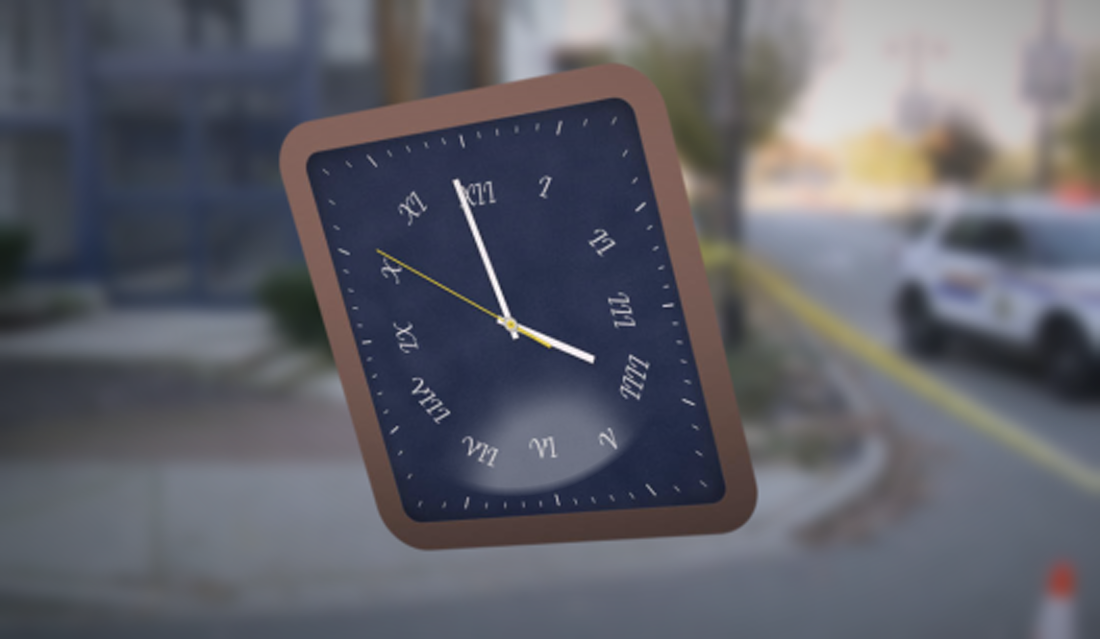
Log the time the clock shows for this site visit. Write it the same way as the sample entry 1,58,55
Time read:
3,58,51
